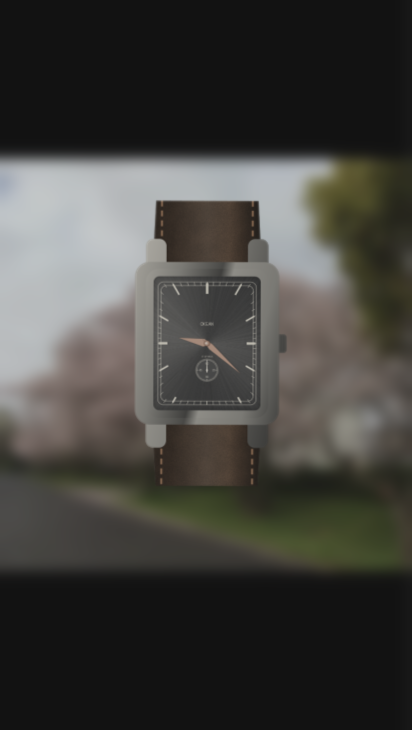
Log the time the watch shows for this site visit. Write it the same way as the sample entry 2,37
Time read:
9,22
